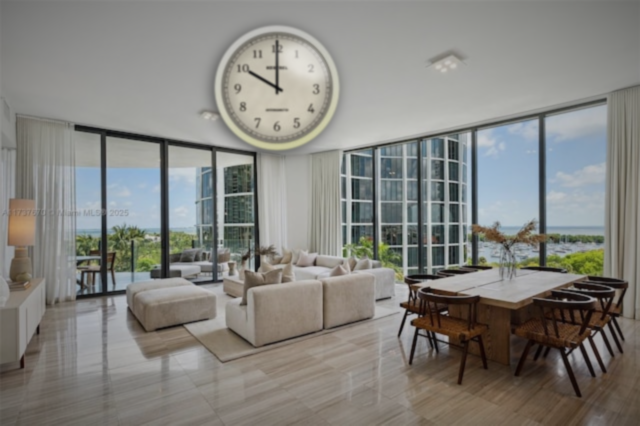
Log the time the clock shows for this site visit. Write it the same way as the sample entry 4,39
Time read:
10,00
